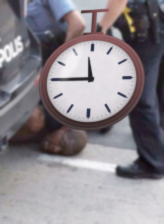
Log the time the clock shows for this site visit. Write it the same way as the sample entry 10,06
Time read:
11,45
